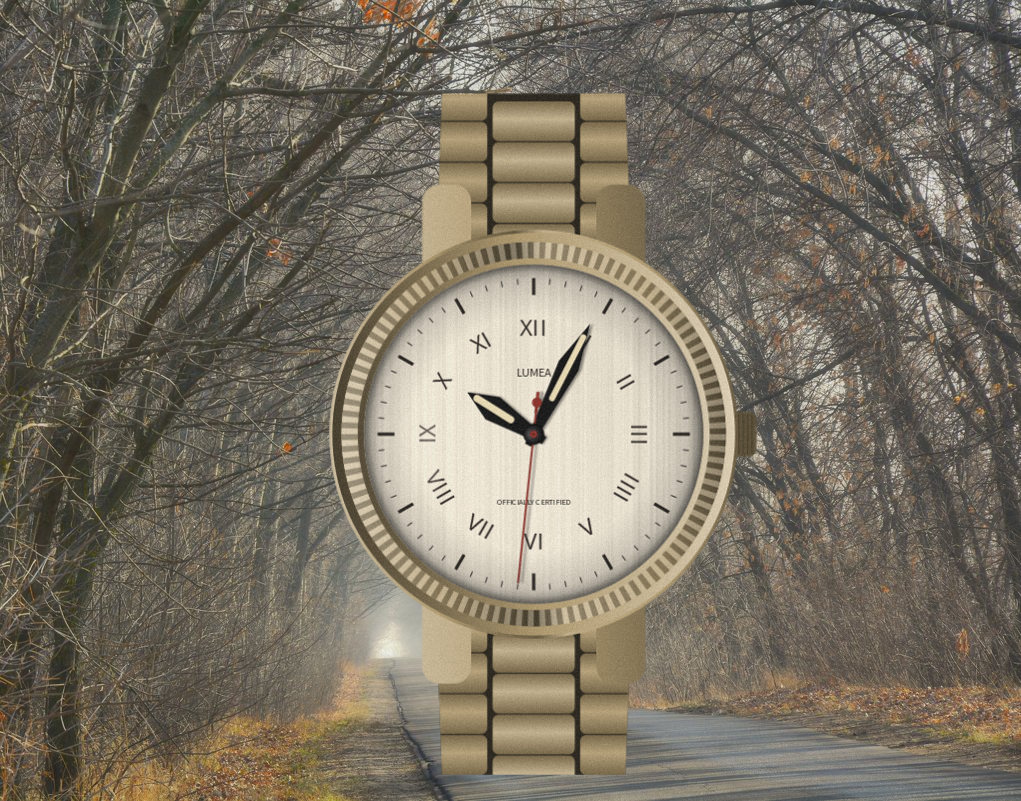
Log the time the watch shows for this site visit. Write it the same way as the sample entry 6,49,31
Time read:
10,04,31
